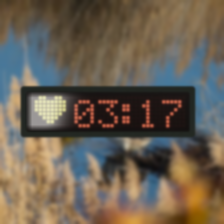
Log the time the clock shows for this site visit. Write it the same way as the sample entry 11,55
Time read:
3,17
